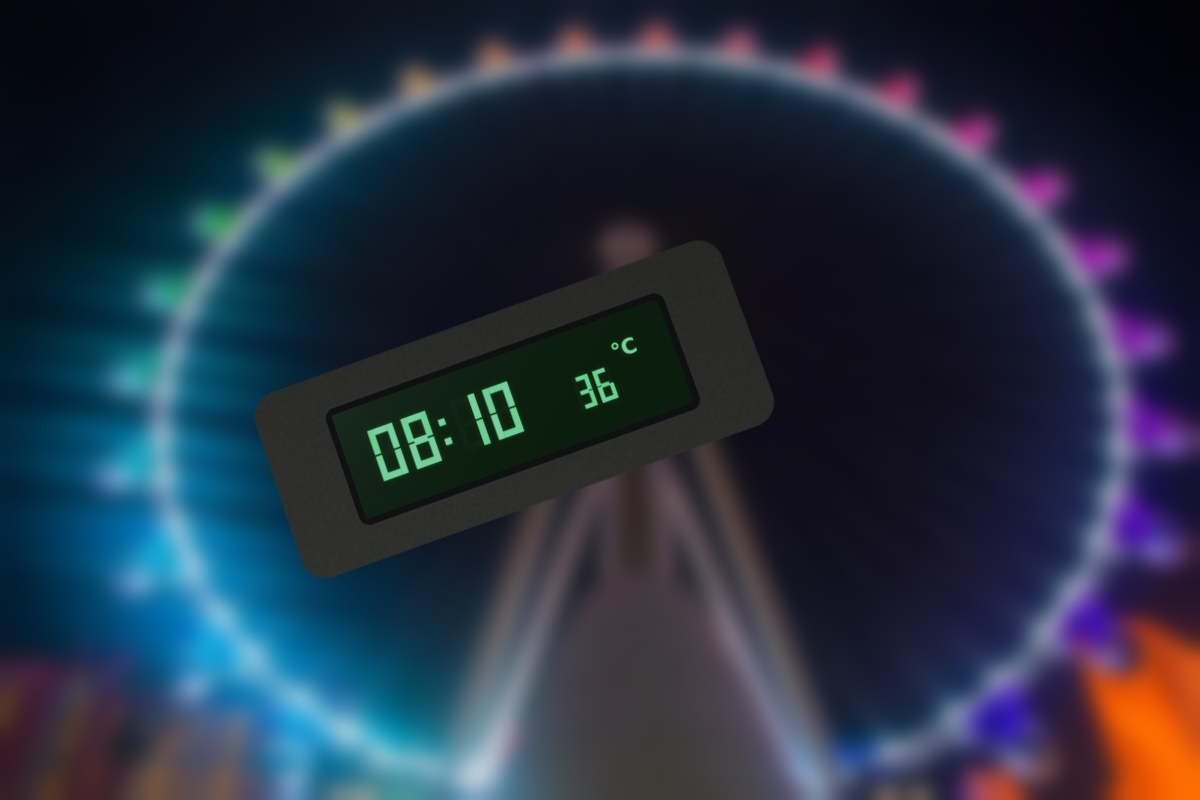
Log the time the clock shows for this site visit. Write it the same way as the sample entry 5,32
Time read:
8,10
